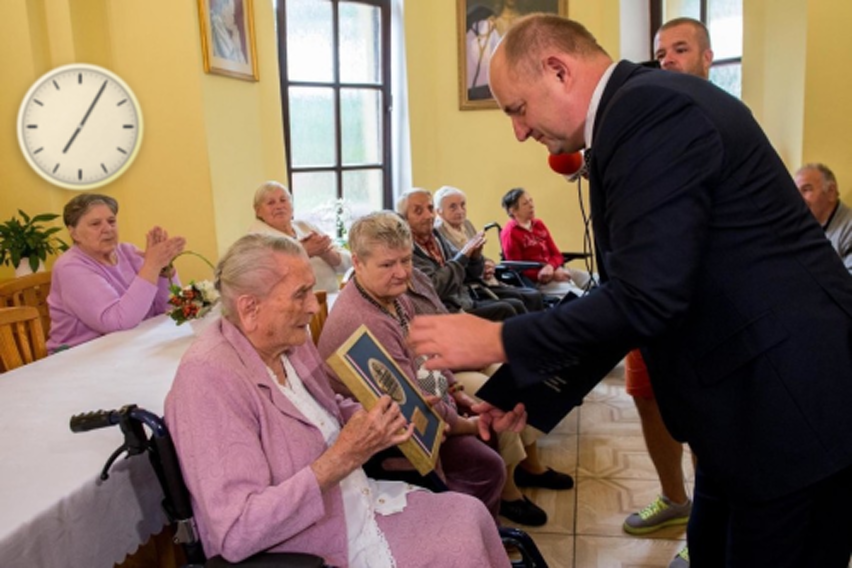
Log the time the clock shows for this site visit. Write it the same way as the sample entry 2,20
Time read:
7,05
